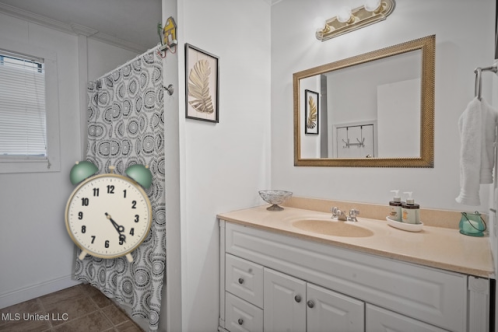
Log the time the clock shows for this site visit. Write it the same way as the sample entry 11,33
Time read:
4,24
